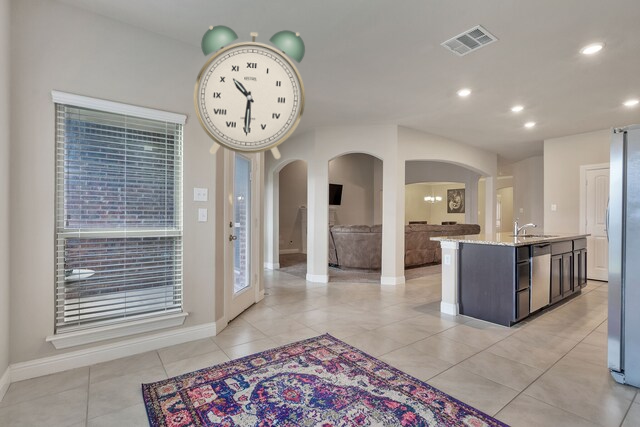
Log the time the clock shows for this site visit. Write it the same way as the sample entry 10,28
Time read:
10,30
